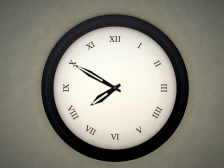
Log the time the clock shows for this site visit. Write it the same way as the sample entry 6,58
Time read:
7,50
